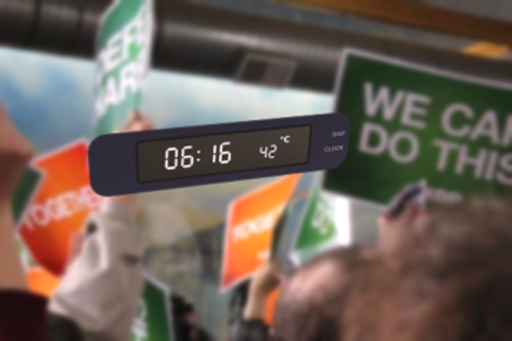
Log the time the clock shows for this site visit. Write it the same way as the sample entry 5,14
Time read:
6,16
